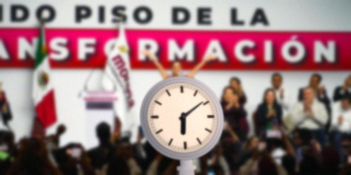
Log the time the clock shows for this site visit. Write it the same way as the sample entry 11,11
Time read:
6,09
